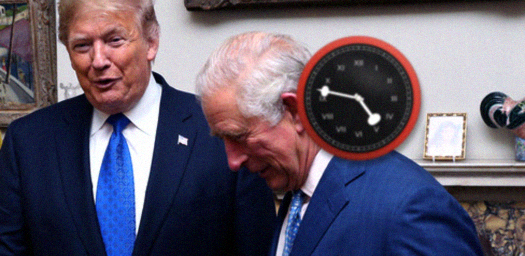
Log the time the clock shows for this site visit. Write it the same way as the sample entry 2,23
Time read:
4,47
